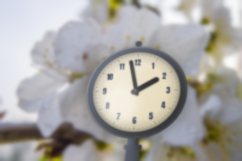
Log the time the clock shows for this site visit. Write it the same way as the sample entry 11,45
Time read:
1,58
